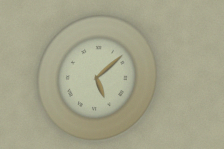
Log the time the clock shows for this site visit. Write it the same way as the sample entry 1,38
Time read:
5,08
